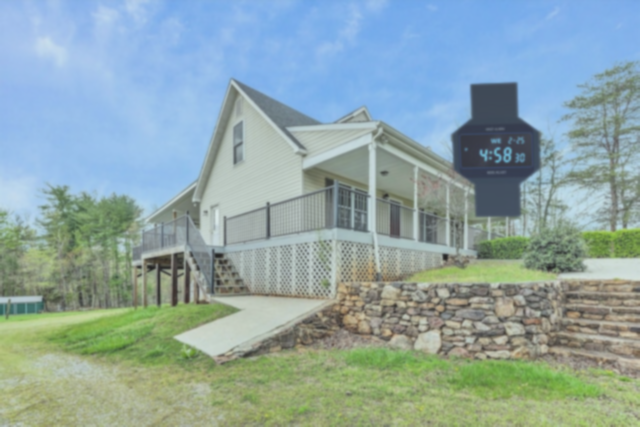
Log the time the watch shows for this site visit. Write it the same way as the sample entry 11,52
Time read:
4,58
